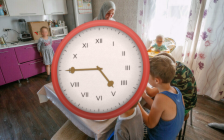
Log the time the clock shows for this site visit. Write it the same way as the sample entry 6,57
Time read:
4,45
